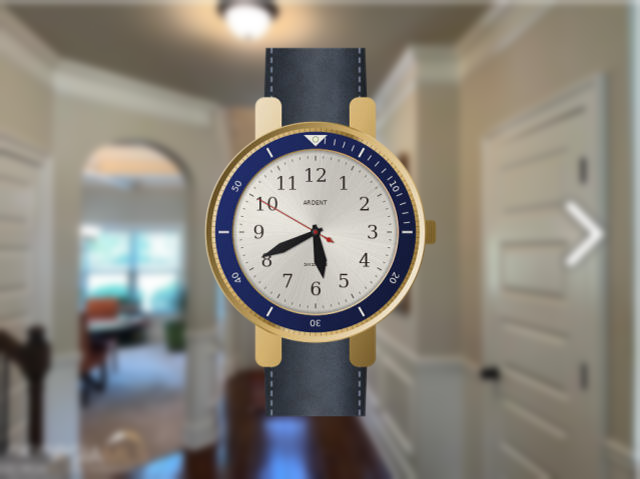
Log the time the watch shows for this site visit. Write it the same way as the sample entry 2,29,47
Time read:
5,40,50
